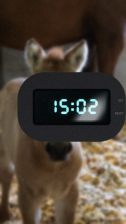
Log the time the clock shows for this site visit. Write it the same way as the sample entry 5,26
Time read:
15,02
